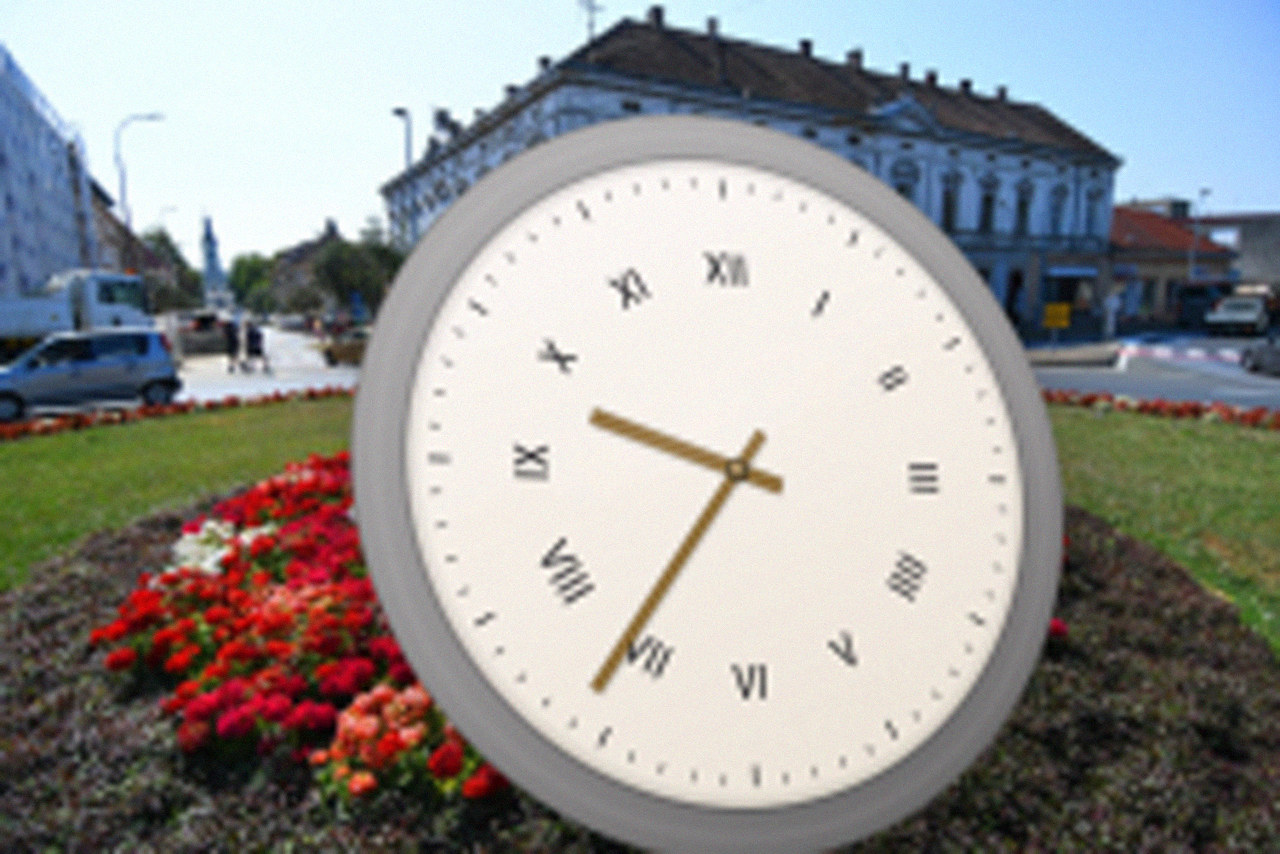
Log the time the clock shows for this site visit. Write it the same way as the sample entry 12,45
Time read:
9,36
